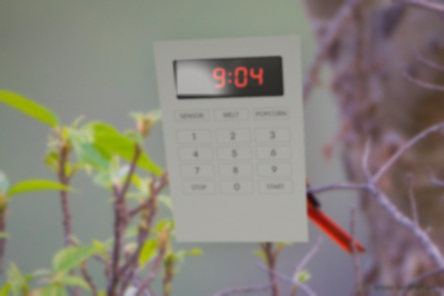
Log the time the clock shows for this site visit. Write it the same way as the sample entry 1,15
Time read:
9,04
